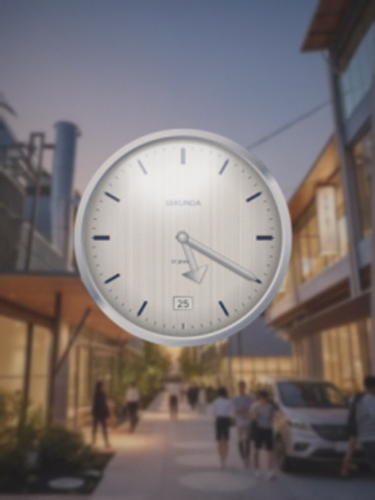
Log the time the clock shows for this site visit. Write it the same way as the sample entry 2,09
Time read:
5,20
